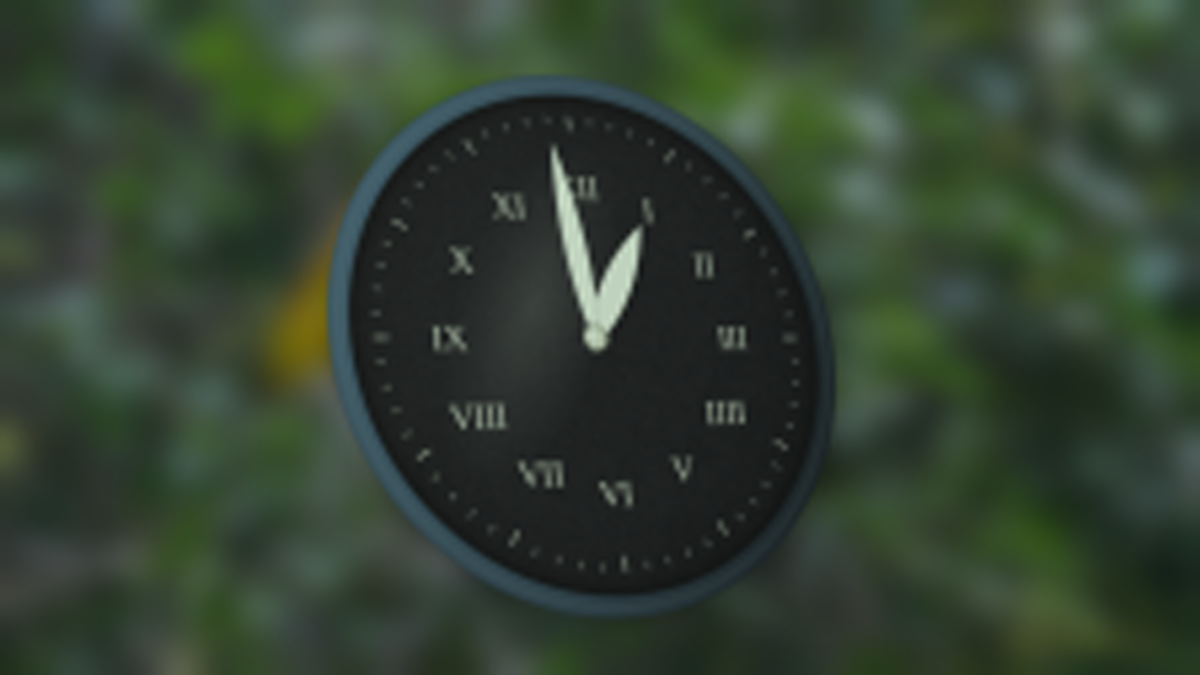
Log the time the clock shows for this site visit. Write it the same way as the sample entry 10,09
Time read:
12,59
